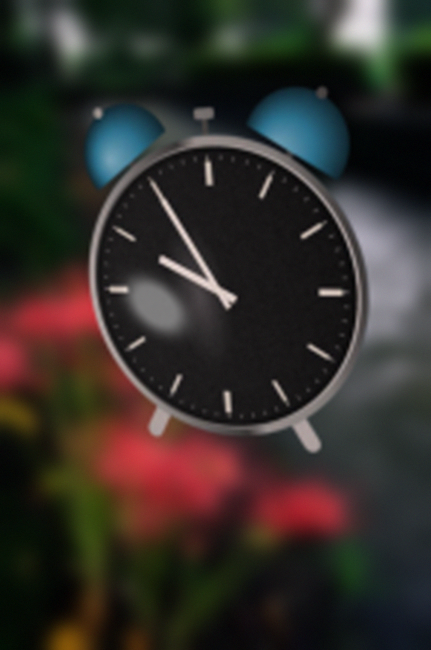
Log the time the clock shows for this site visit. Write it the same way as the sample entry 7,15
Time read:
9,55
